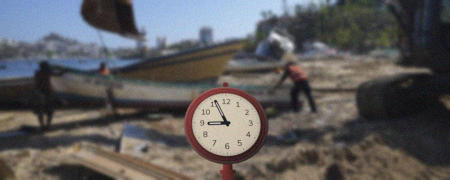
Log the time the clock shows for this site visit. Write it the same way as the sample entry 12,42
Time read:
8,56
